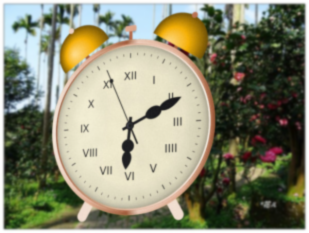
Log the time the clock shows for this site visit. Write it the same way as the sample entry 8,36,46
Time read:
6,10,56
